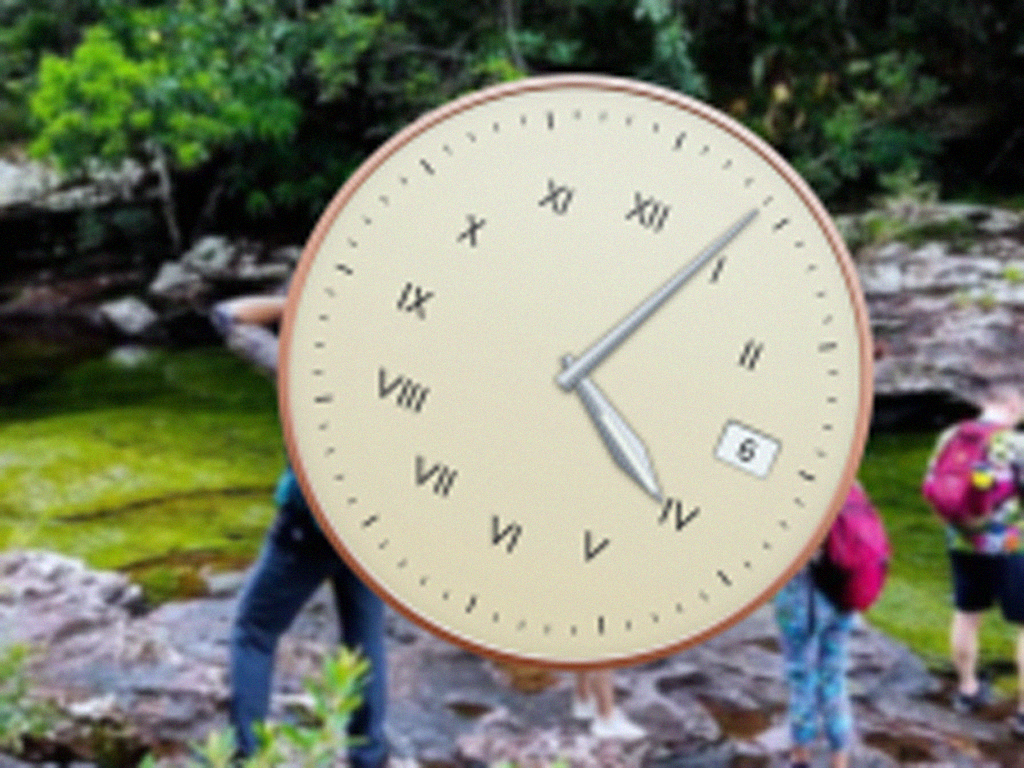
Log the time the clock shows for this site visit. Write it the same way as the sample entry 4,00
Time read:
4,04
